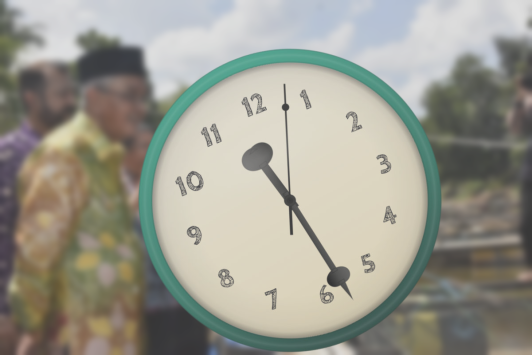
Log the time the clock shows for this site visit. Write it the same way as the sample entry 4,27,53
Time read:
11,28,03
